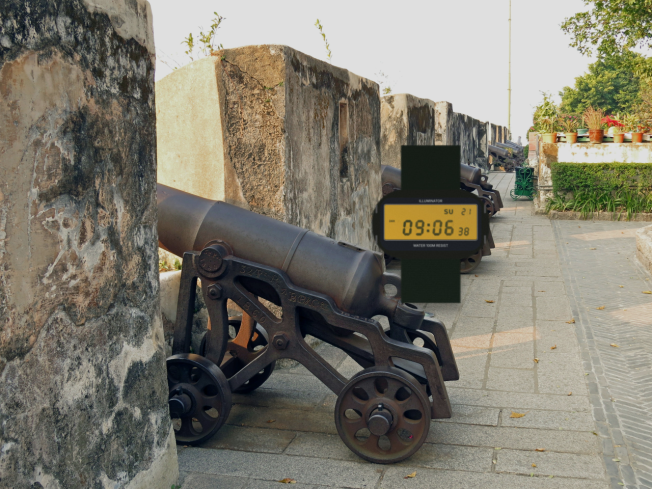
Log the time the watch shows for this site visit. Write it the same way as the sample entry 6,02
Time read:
9,06
